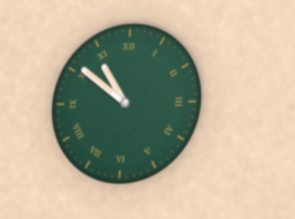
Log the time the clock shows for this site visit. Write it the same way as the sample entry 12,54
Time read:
10,51
